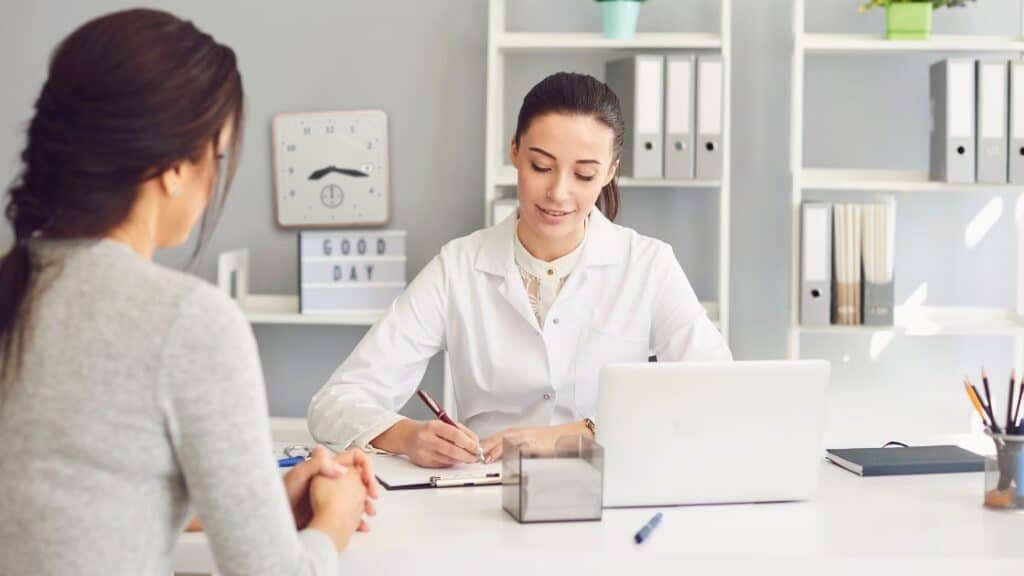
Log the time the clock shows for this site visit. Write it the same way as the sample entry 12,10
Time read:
8,17
